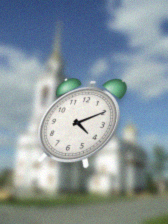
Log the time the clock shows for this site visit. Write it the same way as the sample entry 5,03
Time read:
4,10
